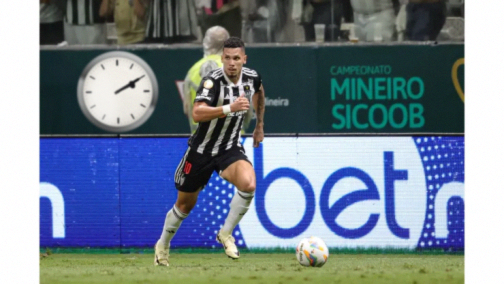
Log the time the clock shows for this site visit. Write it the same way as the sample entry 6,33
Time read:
2,10
